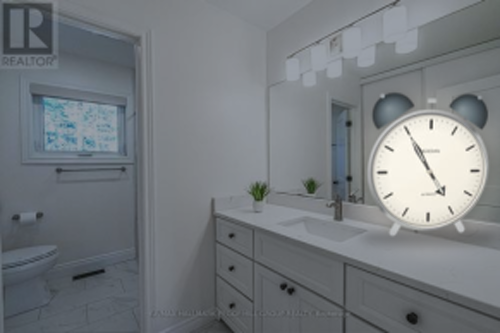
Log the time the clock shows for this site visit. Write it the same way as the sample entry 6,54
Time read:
4,55
